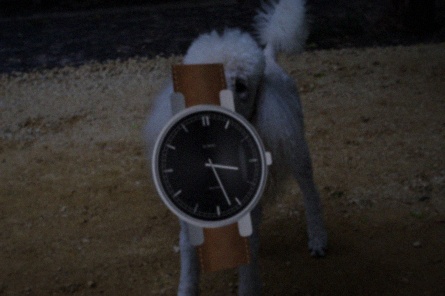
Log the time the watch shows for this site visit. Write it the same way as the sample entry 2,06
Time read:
3,27
